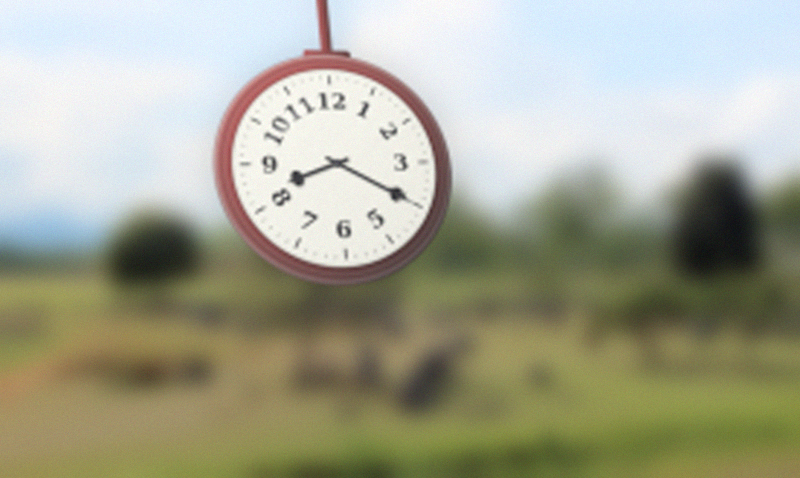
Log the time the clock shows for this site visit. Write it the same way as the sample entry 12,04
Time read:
8,20
